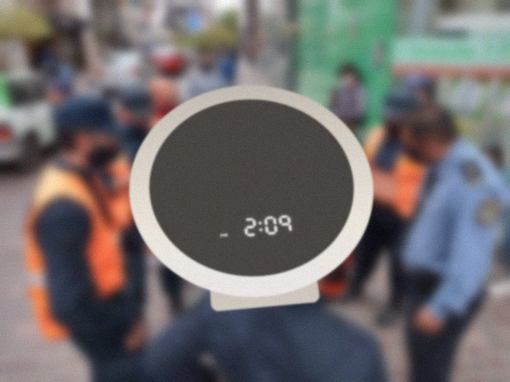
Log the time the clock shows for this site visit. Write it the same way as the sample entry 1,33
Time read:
2,09
